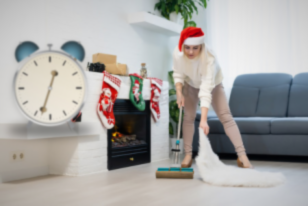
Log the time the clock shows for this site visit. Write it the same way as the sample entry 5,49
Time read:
12,33
